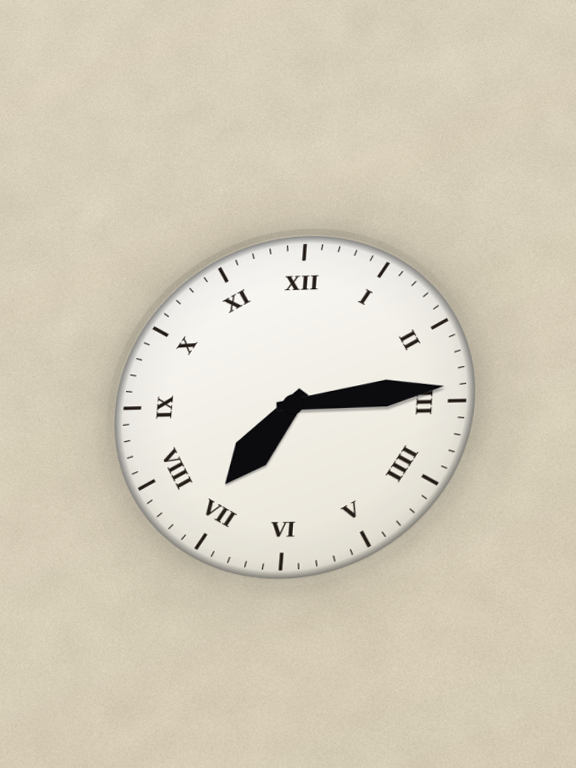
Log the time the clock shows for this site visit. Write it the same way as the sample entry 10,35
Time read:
7,14
